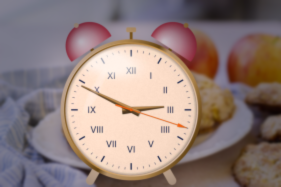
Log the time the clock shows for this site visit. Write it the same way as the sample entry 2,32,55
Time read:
2,49,18
